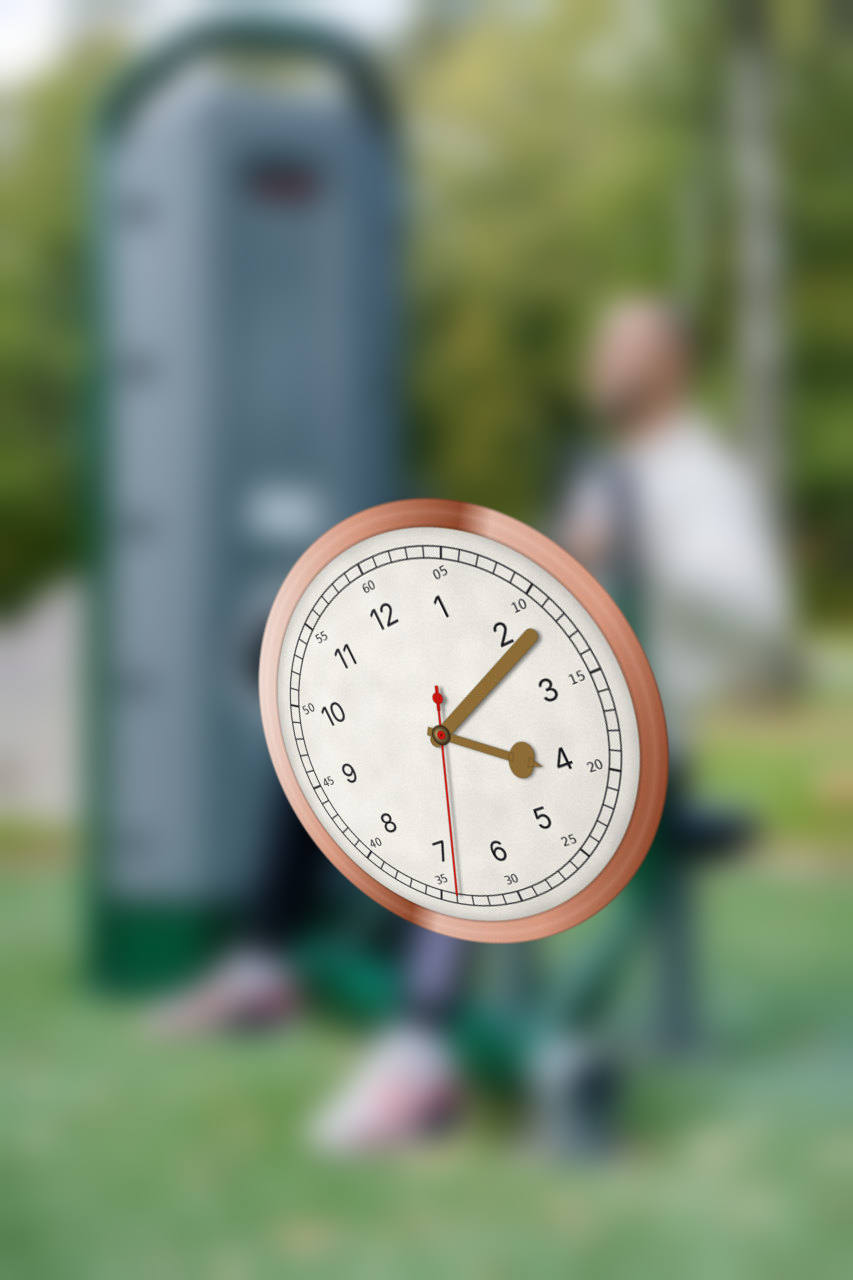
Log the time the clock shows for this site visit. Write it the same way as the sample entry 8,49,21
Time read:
4,11,34
